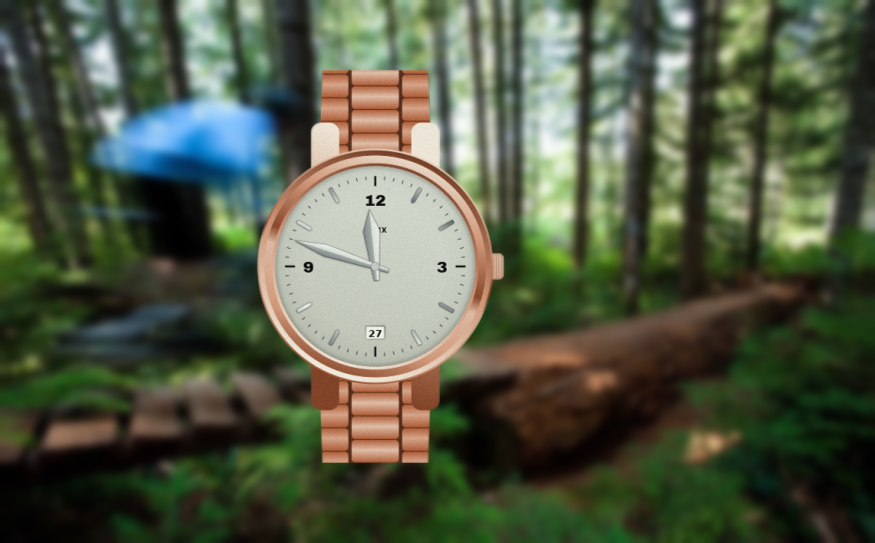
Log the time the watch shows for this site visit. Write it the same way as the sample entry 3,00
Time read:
11,48
